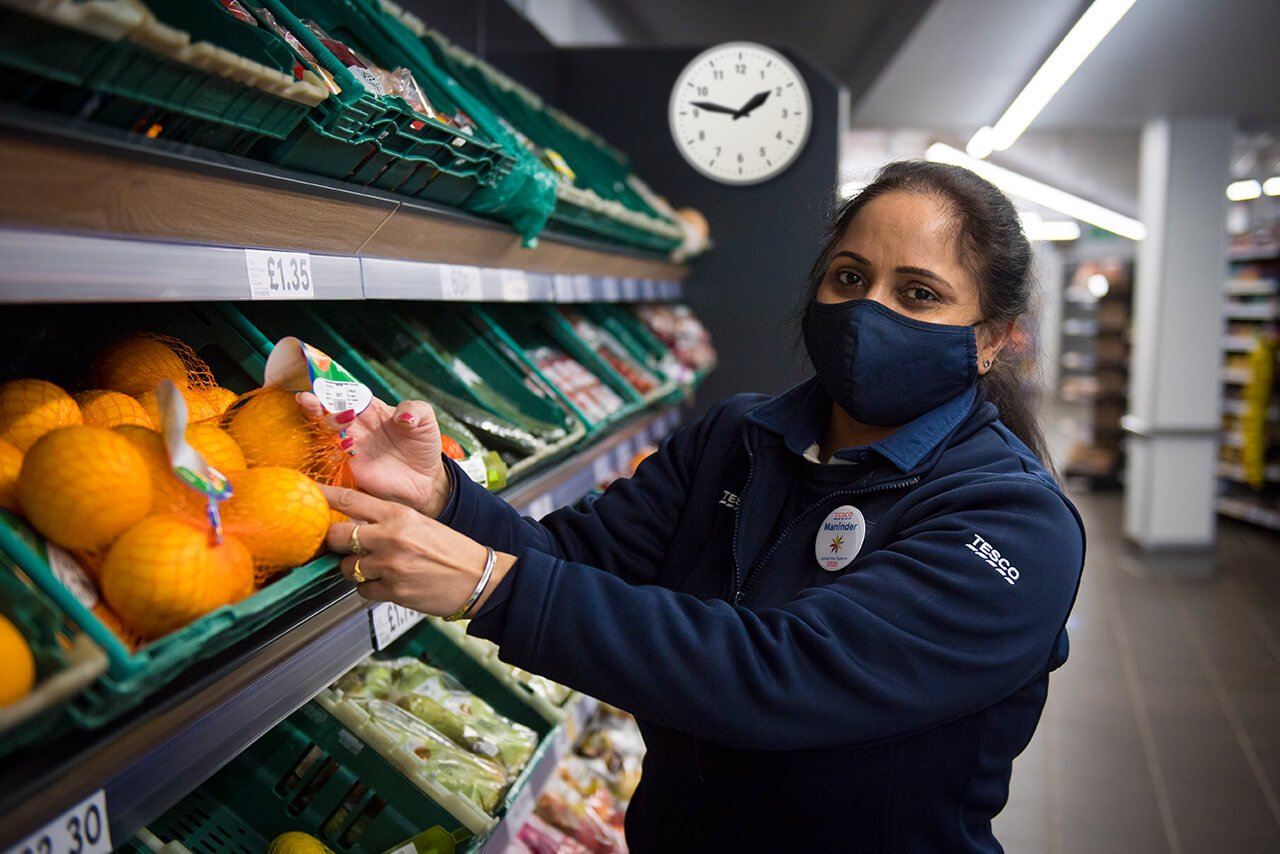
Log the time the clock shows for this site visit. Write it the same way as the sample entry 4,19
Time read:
1,47
